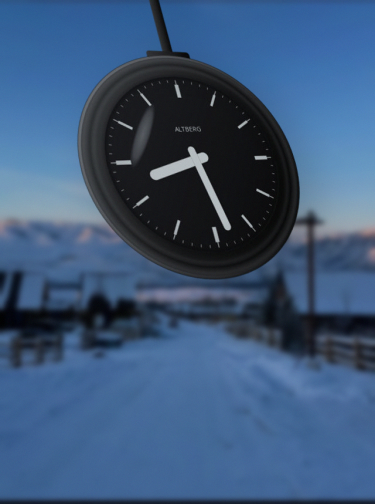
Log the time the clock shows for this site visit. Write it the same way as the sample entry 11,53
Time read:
8,28
